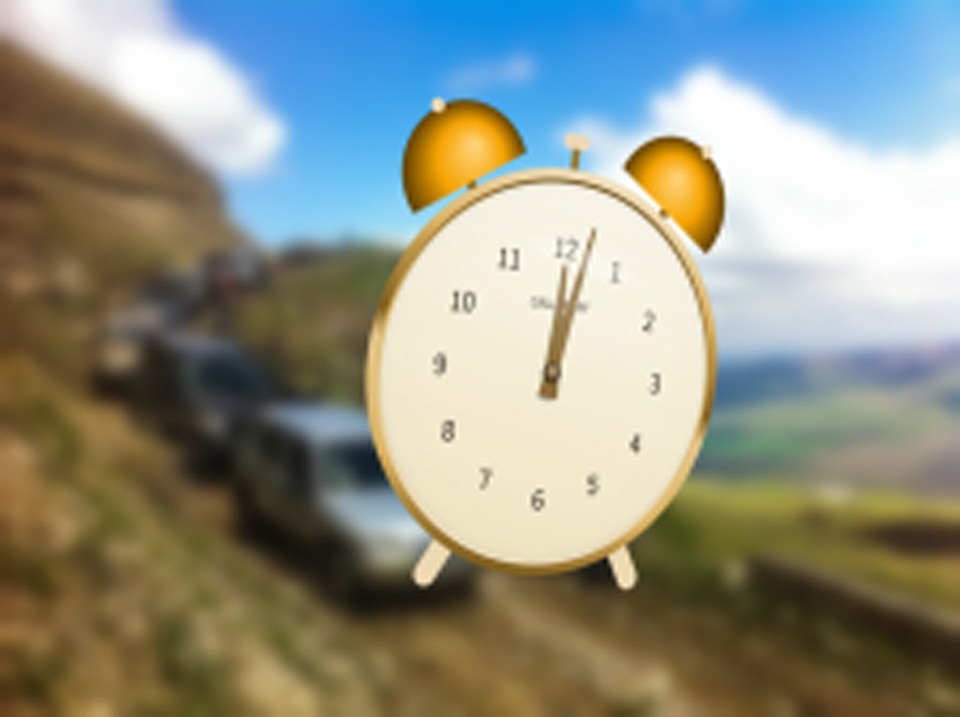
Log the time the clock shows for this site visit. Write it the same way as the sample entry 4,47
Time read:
12,02
